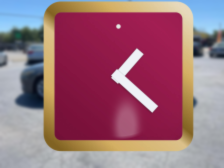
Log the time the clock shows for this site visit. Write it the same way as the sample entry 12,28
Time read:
1,22
